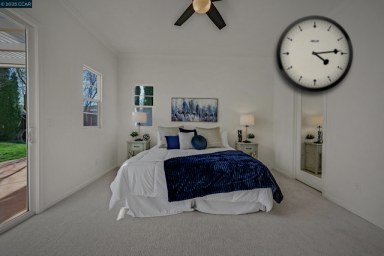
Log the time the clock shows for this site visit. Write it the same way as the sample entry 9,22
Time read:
4,14
